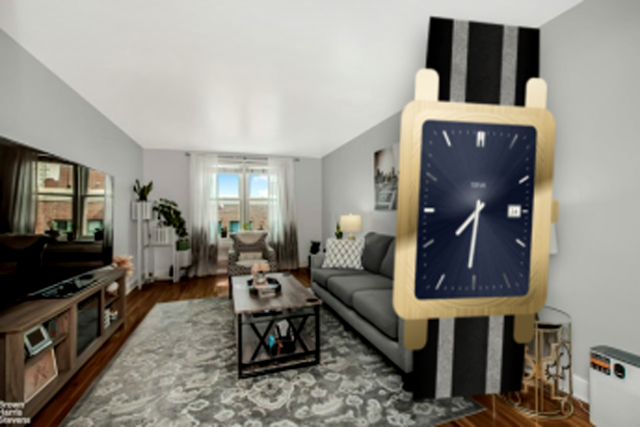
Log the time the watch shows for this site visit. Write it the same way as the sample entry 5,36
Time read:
7,31
